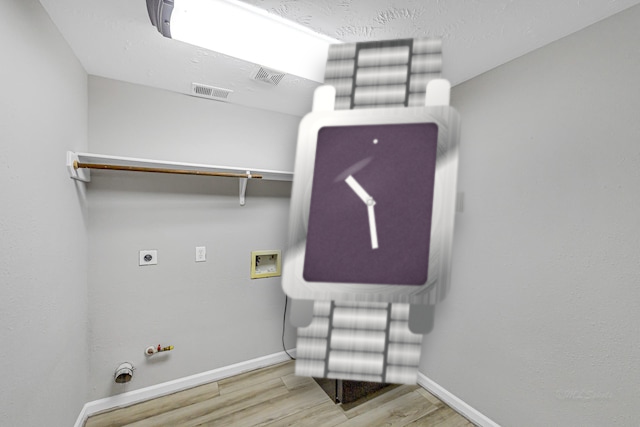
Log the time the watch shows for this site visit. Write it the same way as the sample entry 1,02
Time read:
10,28
